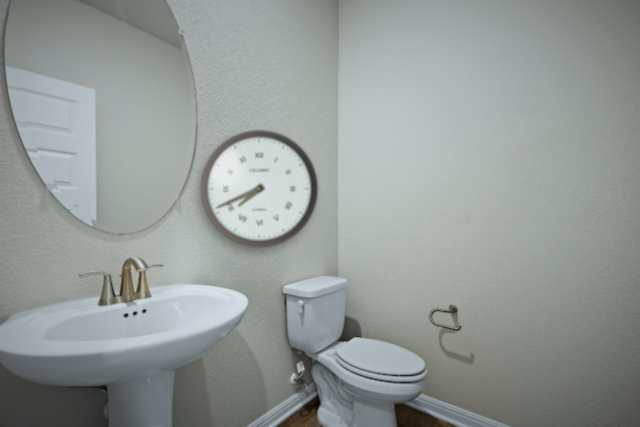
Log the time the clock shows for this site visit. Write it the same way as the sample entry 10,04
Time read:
7,41
